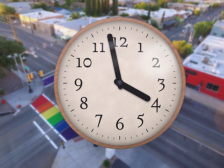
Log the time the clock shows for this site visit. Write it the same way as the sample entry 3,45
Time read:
3,58
